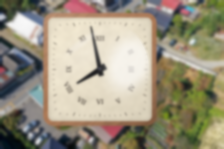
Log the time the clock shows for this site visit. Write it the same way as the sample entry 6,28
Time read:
7,58
